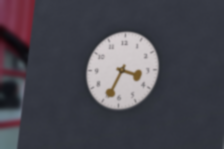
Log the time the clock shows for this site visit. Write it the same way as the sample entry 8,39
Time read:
3,34
